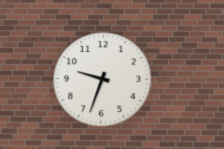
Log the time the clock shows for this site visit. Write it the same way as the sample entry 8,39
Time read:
9,33
